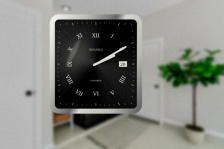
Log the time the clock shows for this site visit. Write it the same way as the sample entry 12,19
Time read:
2,10
